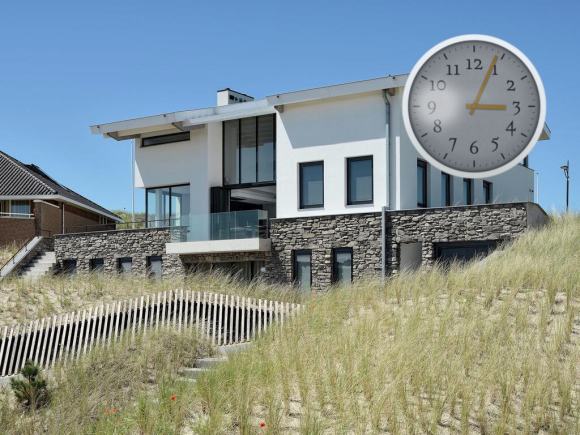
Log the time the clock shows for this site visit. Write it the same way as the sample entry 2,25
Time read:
3,04
